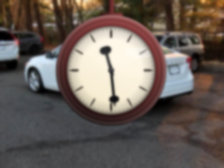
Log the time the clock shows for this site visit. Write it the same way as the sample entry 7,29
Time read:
11,29
